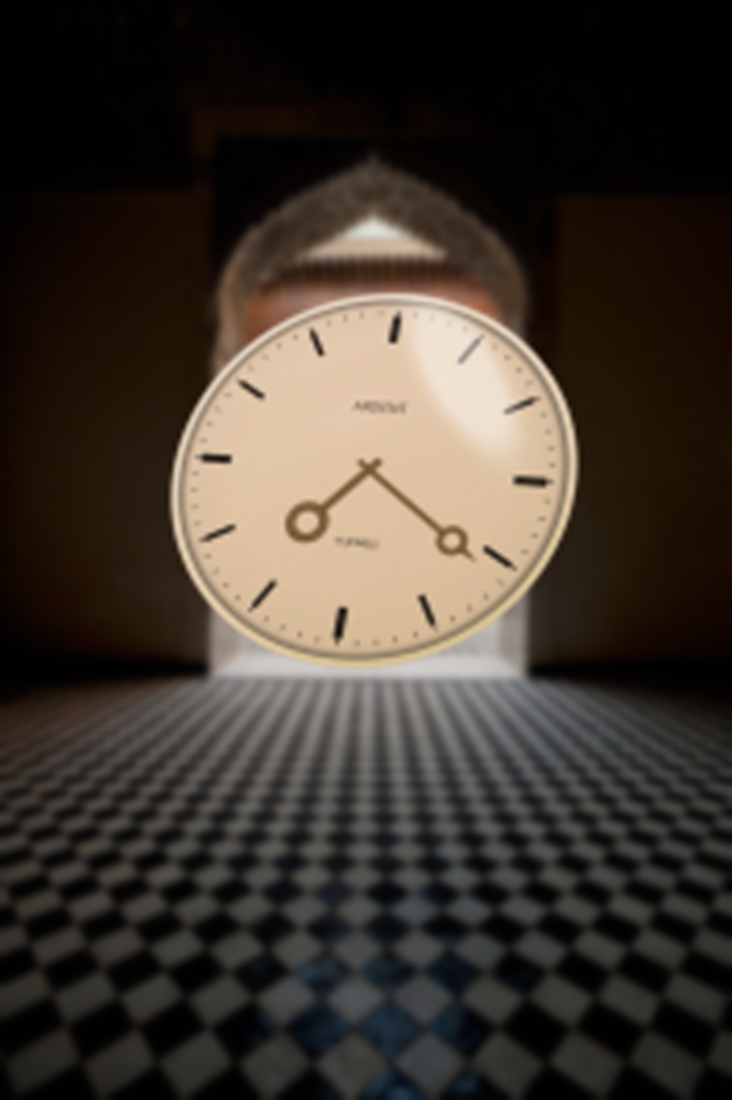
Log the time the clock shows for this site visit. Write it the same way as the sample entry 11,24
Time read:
7,21
